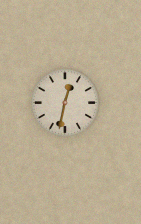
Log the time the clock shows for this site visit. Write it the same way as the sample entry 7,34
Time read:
12,32
